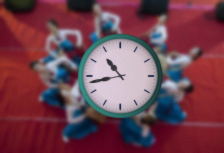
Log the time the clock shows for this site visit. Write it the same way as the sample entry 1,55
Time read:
10,43
